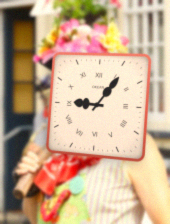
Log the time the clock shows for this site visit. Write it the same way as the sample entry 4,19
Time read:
9,06
